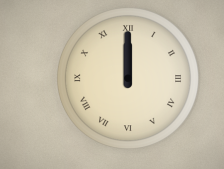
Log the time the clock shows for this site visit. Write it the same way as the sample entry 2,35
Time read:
12,00
